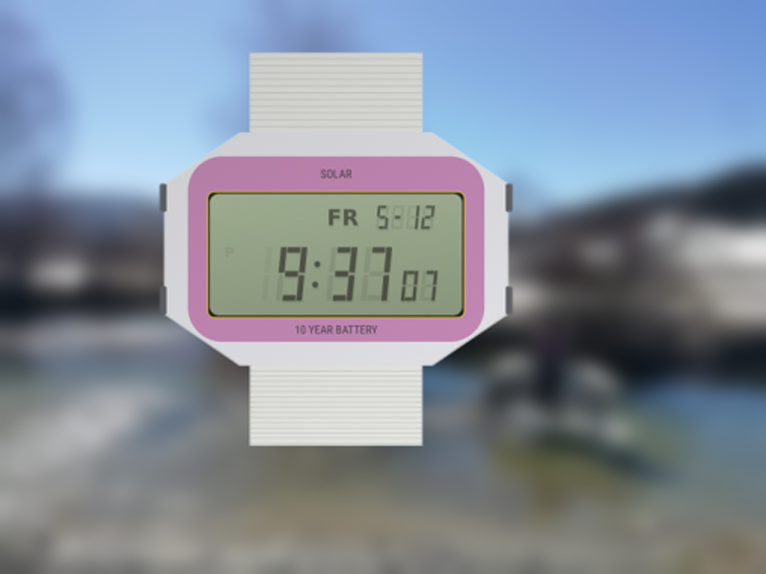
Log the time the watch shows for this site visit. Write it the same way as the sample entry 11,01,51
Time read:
9,37,07
